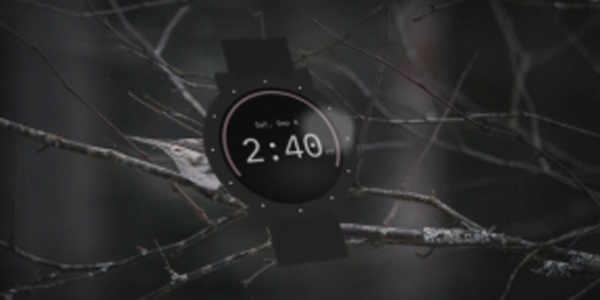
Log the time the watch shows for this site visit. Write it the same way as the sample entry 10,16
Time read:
2,40
